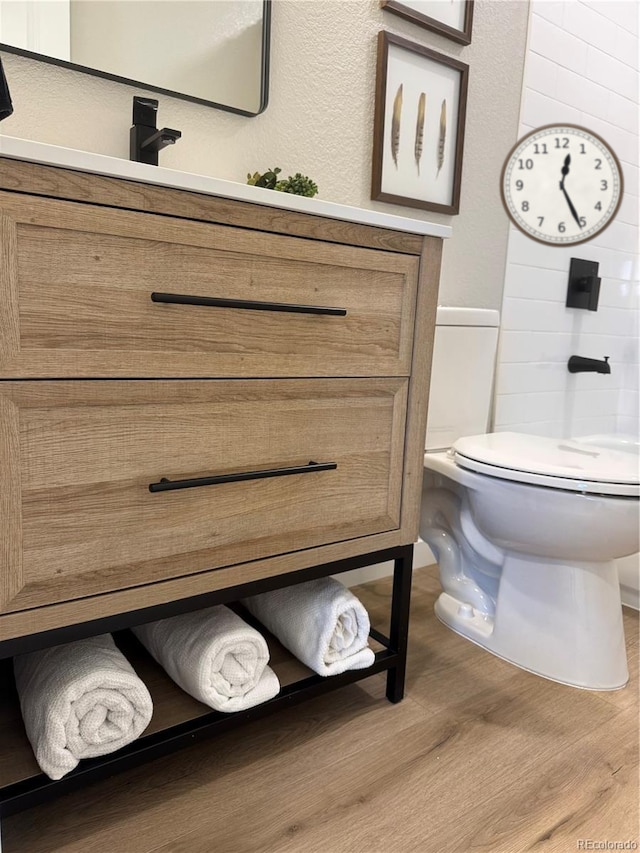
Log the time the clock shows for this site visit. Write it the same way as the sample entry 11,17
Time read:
12,26
